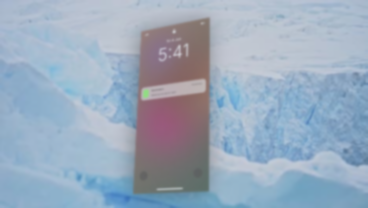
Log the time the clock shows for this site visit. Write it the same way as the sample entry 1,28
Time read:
5,41
